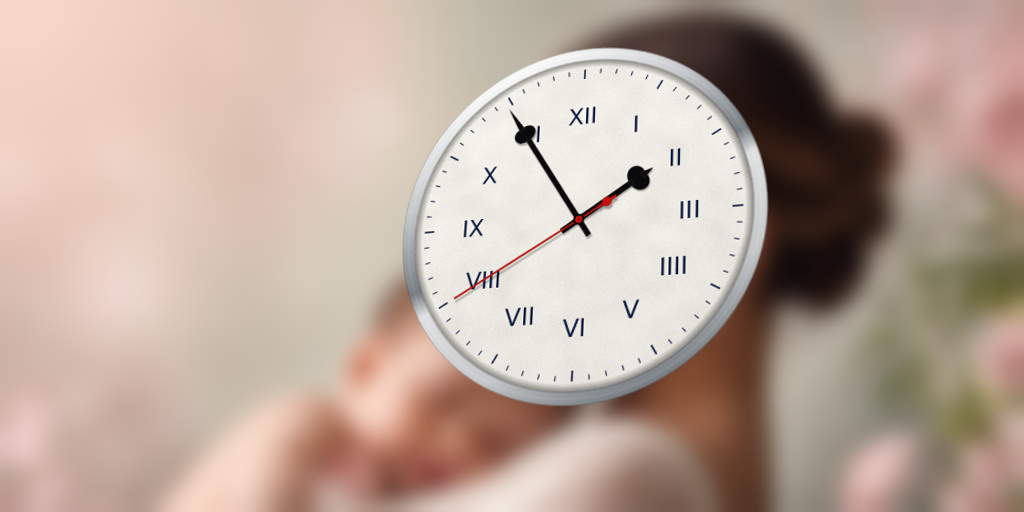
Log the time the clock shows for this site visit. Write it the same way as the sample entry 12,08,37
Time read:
1,54,40
